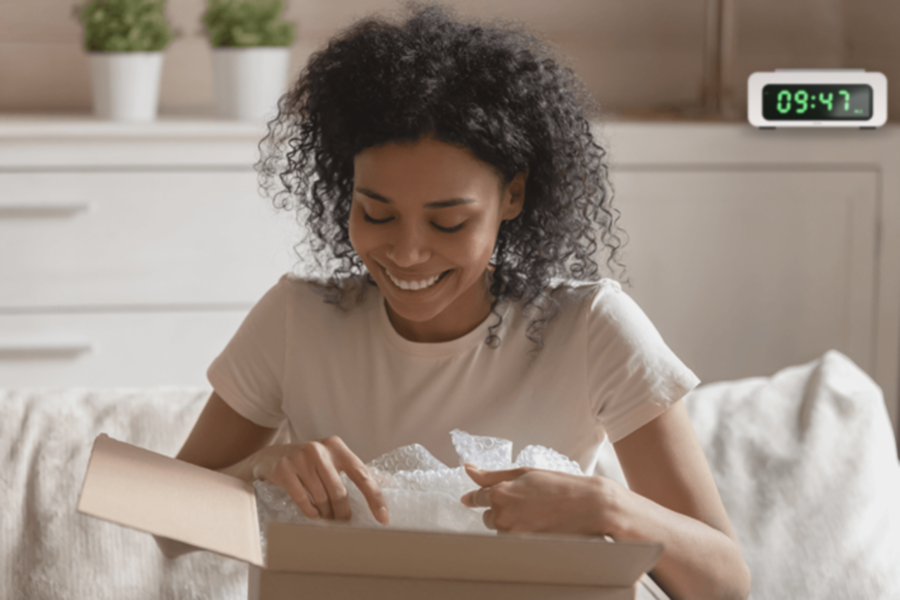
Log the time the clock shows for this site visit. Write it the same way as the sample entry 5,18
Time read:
9,47
